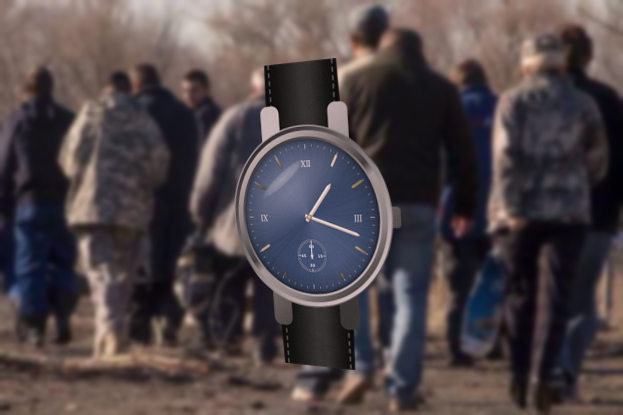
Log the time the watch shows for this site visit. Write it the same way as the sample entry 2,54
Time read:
1,18
